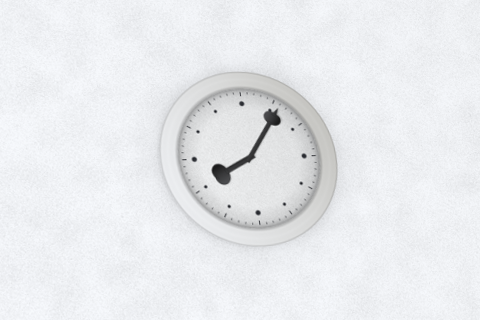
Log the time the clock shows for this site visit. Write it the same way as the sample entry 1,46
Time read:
8,06
